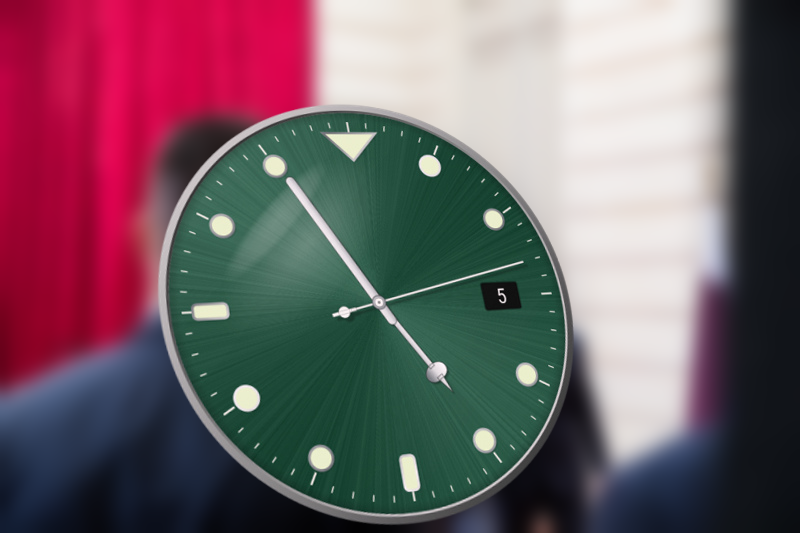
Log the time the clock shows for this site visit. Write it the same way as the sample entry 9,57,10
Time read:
4,55,13
